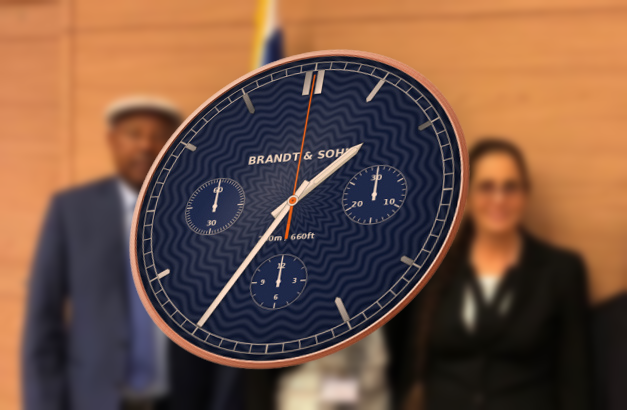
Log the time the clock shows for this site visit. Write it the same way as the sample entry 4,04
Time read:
1,35
